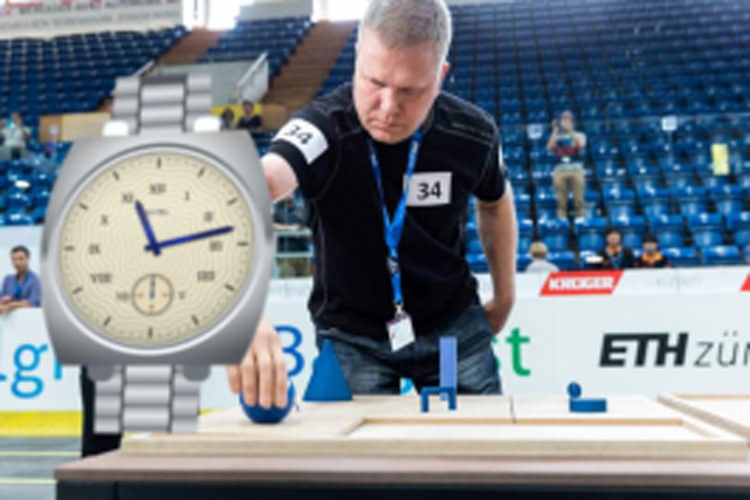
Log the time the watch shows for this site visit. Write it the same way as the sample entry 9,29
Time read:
11,13
